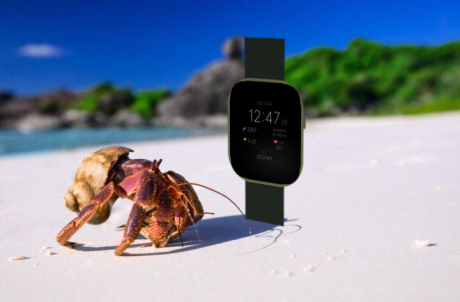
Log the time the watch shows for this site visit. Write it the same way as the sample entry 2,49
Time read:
12,47
